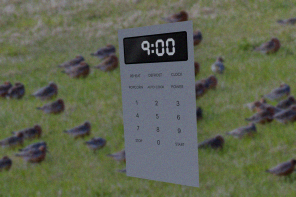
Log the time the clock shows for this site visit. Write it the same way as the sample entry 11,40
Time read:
9,00
